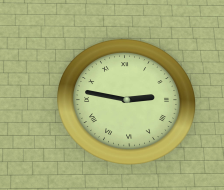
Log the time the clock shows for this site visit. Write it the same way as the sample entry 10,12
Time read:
2,47
